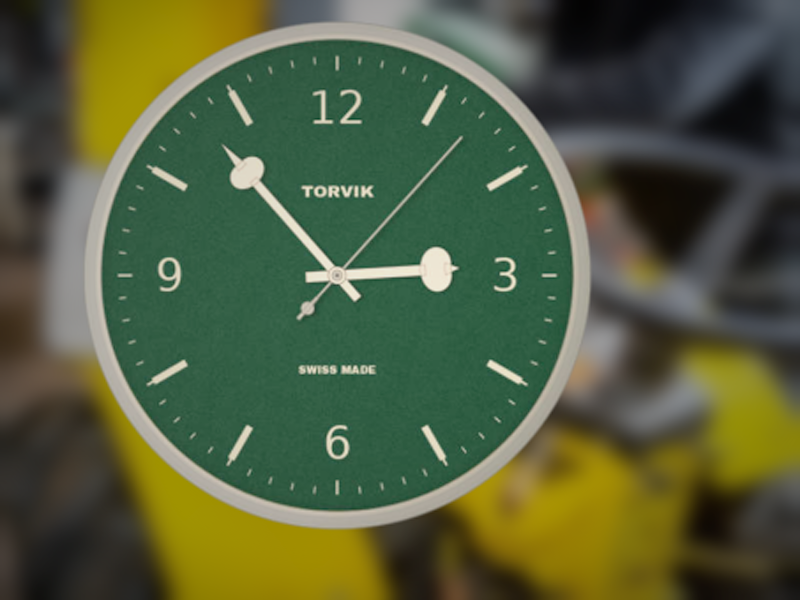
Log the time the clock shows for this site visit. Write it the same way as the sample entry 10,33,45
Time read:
2,53,07
